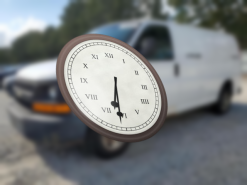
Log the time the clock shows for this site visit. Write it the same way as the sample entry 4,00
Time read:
6,31
